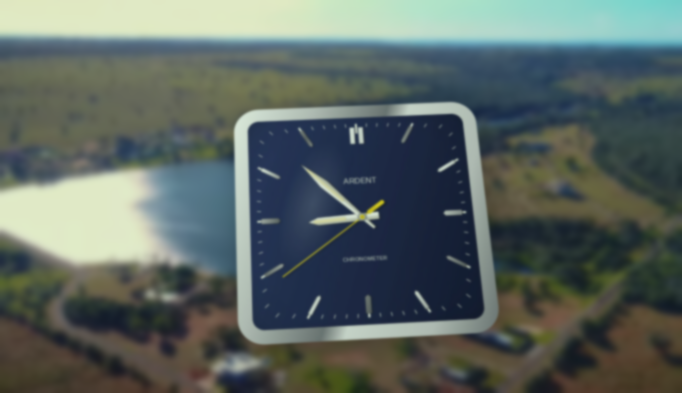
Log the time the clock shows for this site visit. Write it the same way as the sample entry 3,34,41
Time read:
8,52,39
